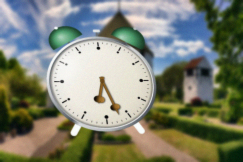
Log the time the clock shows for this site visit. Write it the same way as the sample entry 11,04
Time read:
6,27
